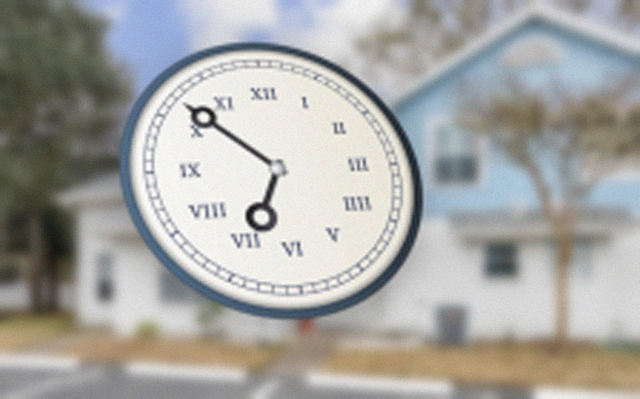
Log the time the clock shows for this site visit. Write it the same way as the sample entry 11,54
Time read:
6,52
